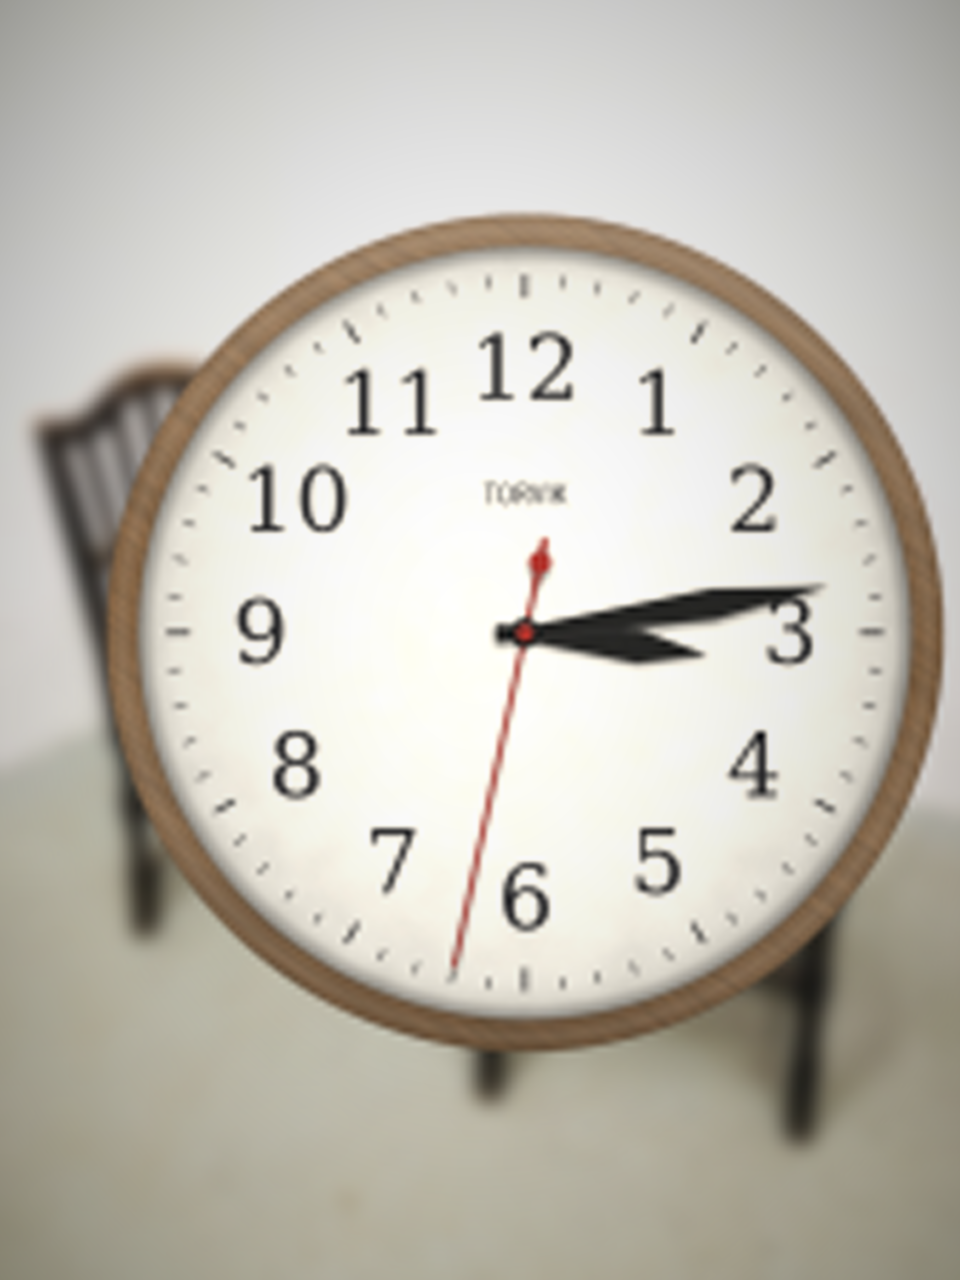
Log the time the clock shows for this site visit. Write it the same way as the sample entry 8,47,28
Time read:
3,13,32
